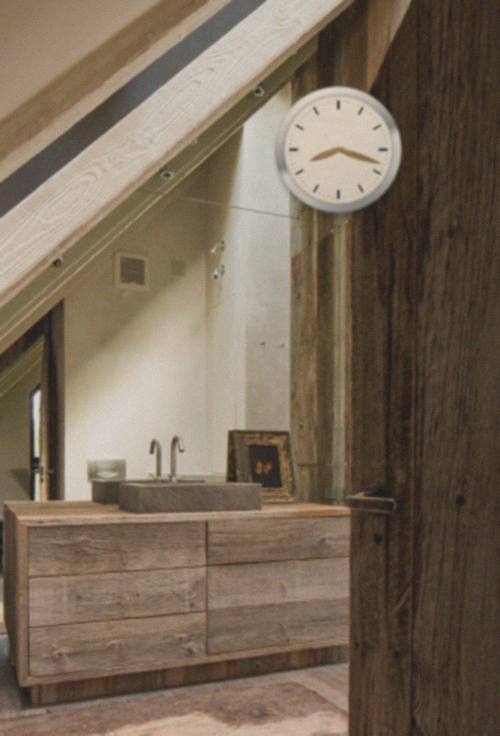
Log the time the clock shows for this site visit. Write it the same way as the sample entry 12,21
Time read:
8,18
